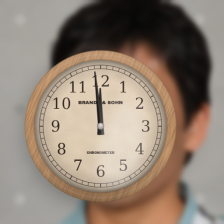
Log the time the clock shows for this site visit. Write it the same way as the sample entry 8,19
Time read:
11,59
